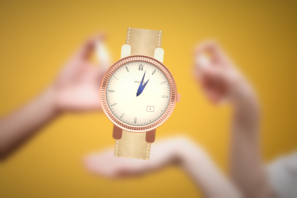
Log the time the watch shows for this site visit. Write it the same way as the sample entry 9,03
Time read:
1,02
